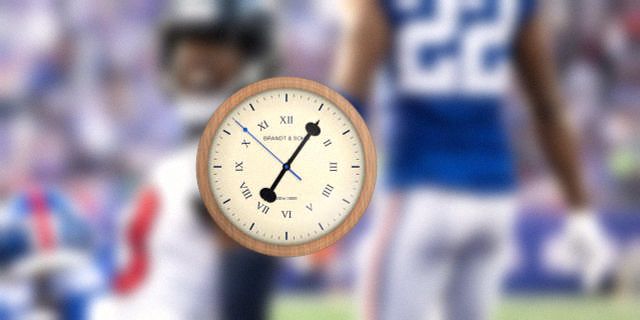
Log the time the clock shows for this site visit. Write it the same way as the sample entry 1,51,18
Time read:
7,05,52
